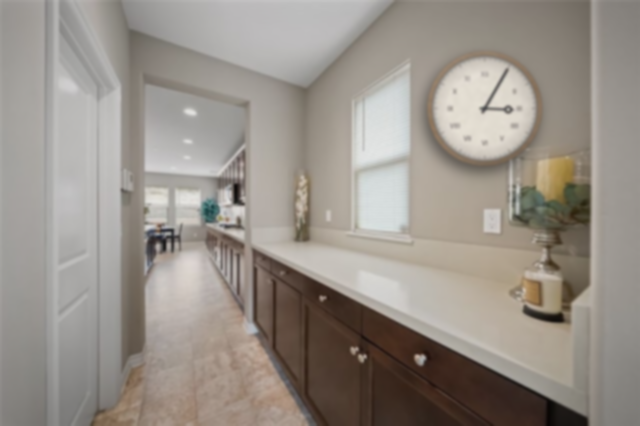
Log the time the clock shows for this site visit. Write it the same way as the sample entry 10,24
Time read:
3,05
